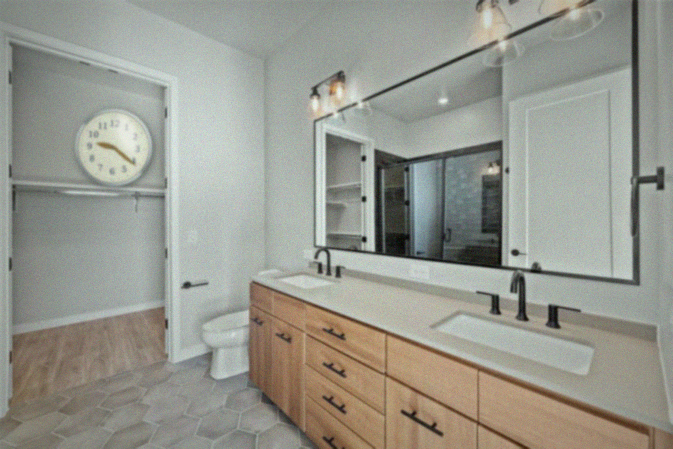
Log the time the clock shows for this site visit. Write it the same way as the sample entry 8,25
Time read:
9,21
